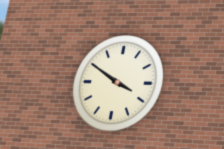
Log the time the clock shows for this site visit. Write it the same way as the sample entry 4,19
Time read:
3,50
